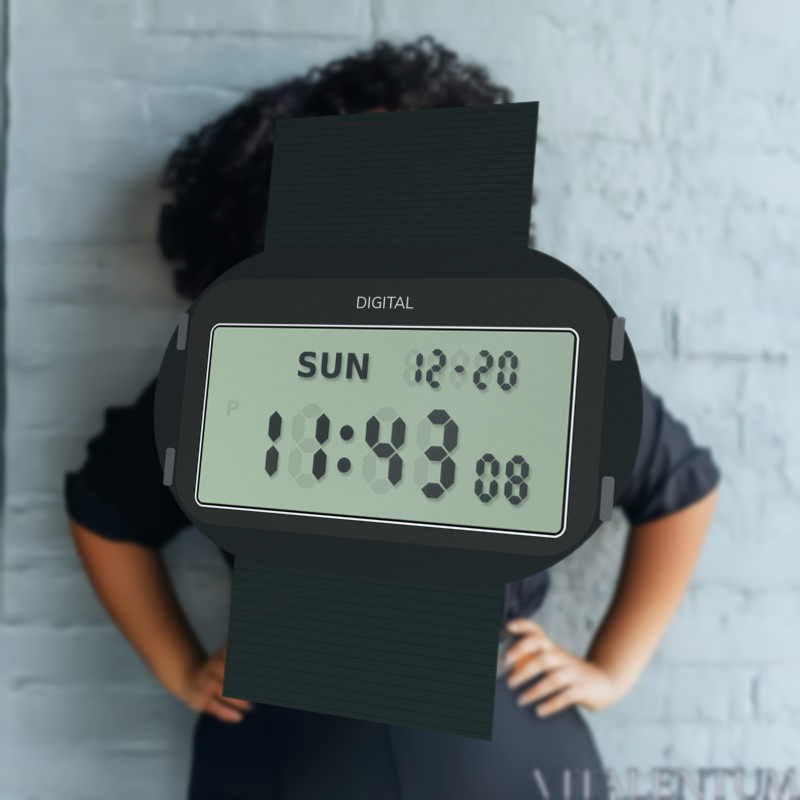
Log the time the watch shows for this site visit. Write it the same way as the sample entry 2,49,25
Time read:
11,43,08
